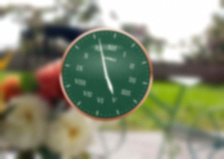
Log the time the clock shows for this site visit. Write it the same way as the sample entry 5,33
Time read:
4,56
